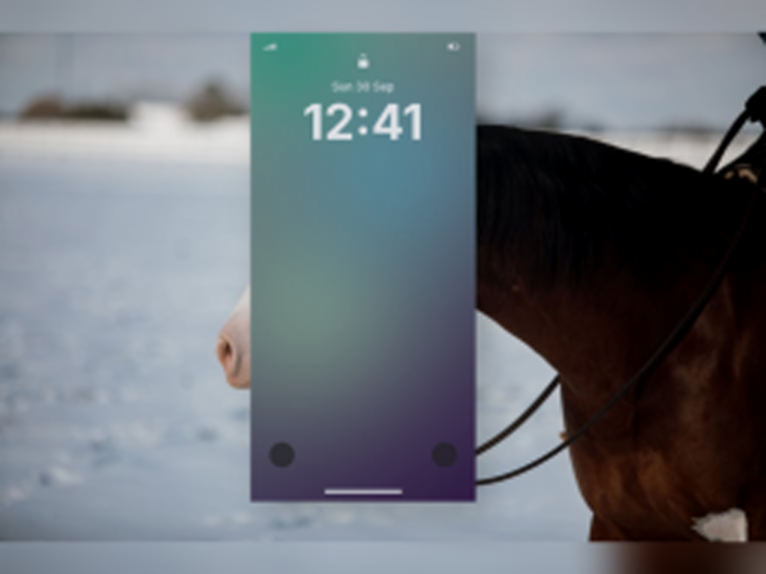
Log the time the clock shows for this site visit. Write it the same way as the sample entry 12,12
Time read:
12,41
